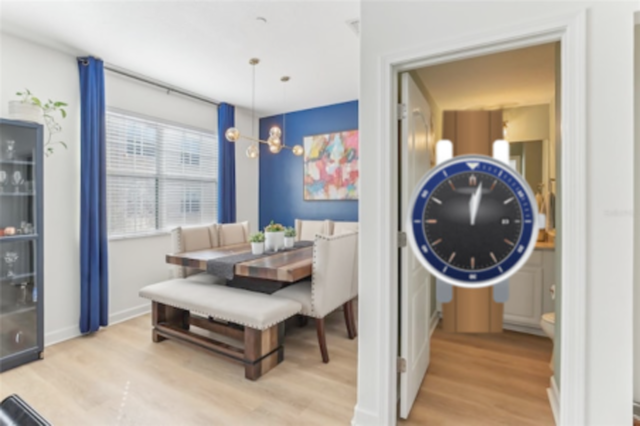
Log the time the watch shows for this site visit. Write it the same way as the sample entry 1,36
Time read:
12,02
